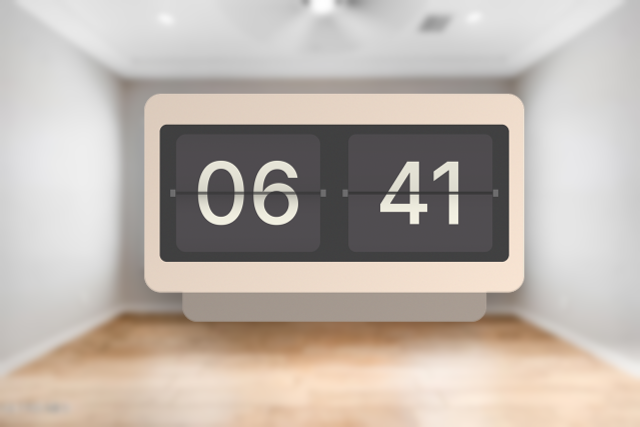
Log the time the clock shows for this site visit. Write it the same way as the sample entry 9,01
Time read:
6,41
